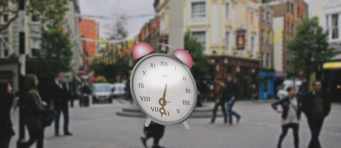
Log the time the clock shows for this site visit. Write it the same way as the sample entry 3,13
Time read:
6,32
